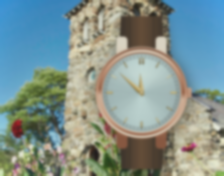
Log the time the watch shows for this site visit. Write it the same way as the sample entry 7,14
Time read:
11,52
